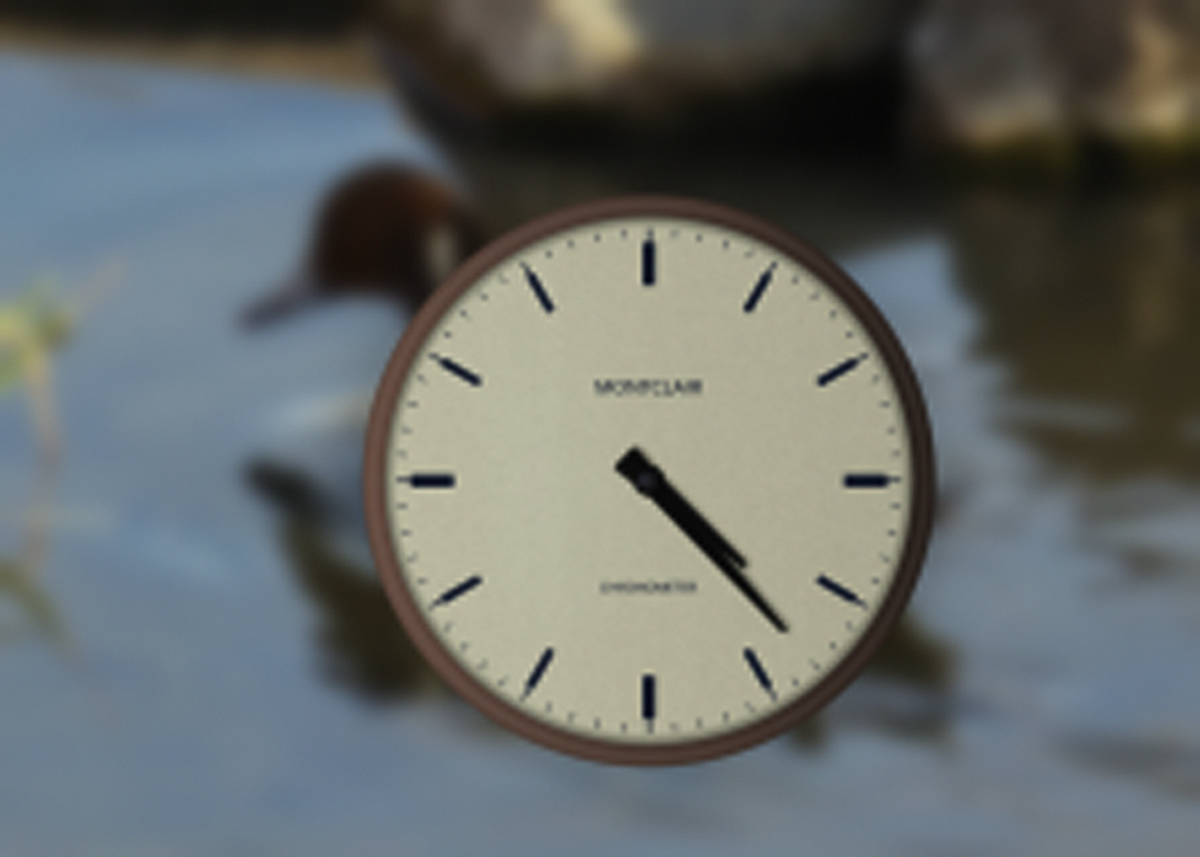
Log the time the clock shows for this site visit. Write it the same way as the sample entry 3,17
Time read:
4,23
